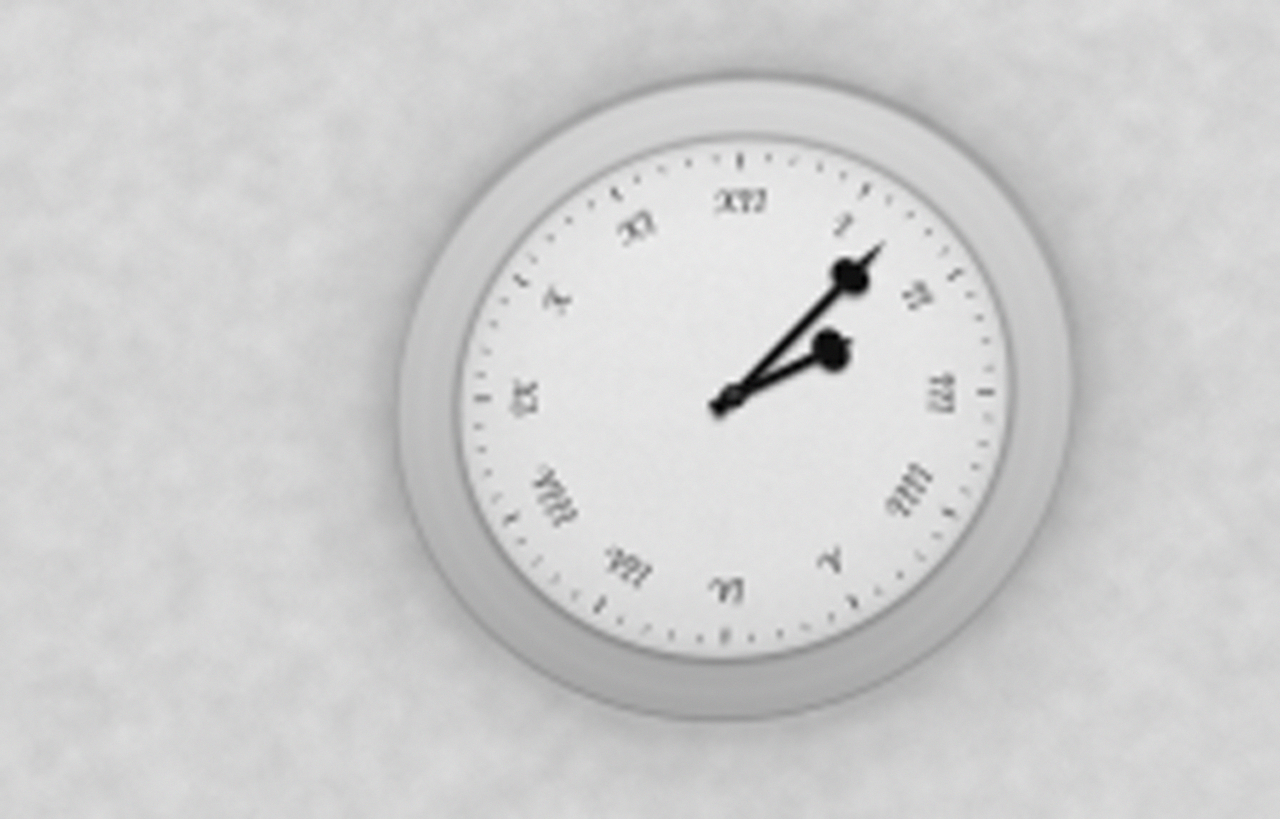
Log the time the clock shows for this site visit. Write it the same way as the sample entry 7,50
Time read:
2,07
